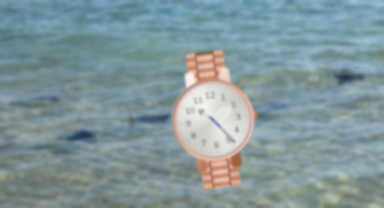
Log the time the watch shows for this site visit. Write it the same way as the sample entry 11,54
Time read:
10,24
